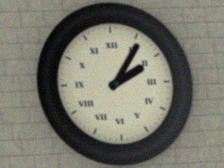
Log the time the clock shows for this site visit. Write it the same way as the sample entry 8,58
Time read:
2,06
